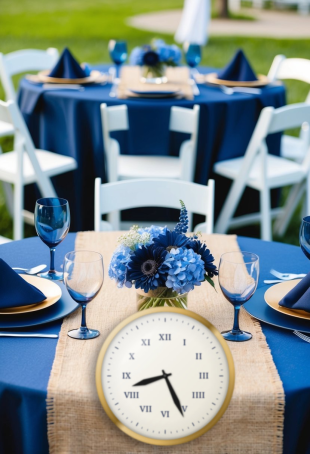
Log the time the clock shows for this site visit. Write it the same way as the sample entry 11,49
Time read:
8,26
